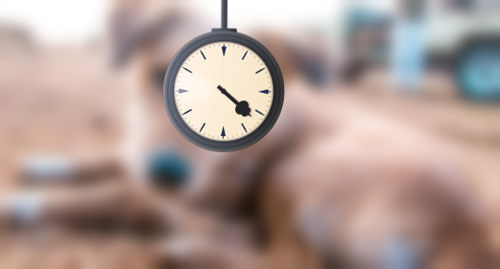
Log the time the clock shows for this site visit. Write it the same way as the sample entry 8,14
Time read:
4,22
